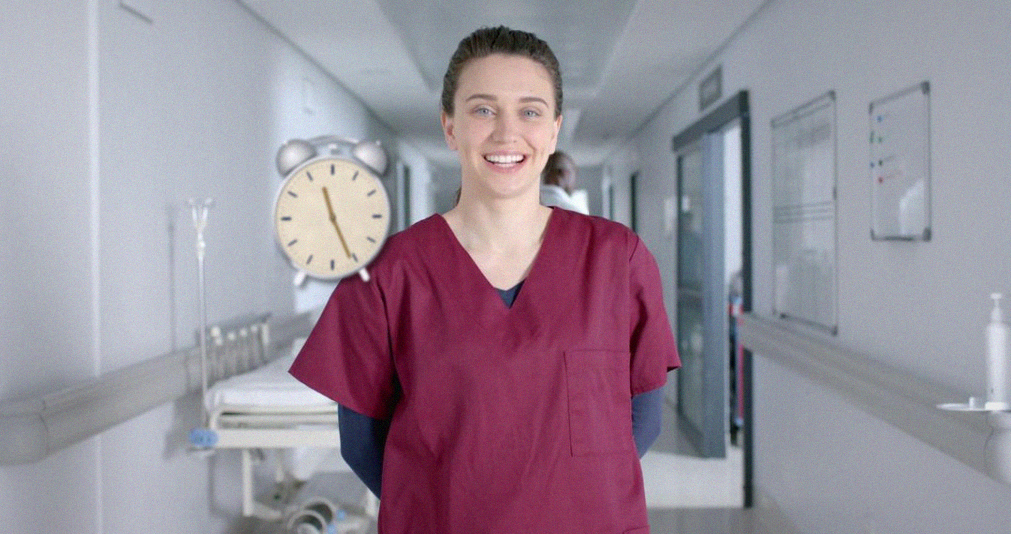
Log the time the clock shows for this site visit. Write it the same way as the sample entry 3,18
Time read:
11,26
